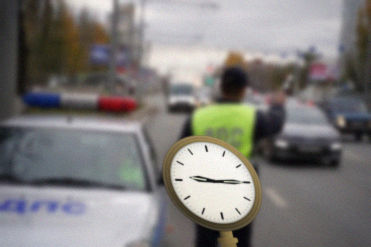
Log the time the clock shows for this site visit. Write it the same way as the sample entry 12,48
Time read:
9,15
